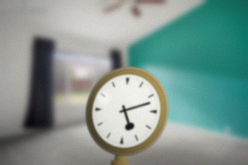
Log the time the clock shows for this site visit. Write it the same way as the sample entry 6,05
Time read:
5,12
